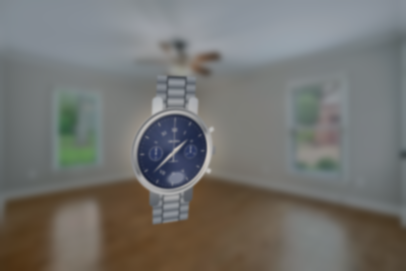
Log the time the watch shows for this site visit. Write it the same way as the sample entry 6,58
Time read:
1,38
